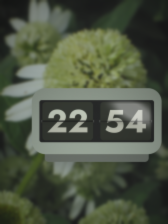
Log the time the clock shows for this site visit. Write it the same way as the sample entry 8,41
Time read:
22,54
